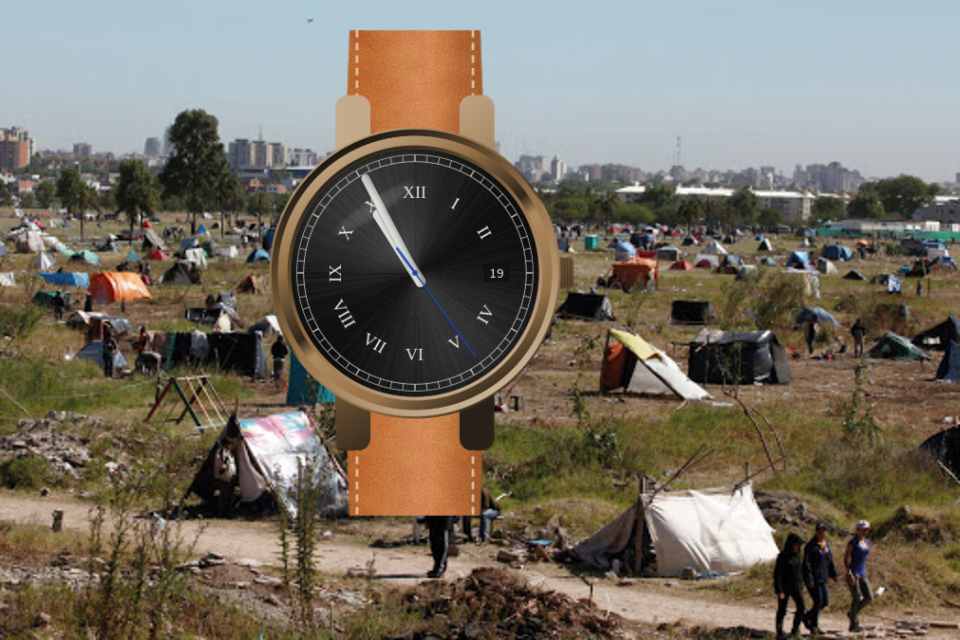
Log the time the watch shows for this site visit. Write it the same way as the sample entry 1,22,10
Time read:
10,55,24
